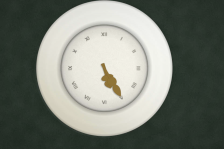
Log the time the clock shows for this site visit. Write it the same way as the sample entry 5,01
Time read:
5,25
